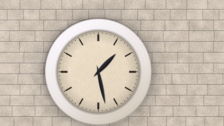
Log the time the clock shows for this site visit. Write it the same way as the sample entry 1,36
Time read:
1,28
